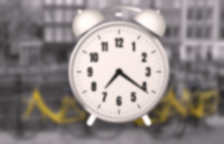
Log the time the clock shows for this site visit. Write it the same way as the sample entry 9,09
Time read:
7,21
